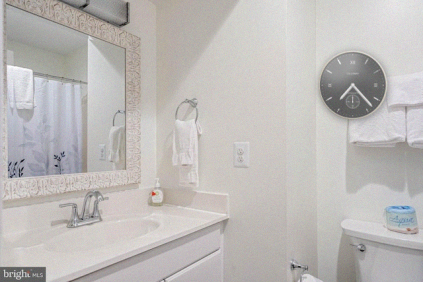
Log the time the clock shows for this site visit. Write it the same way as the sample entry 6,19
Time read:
7,23
